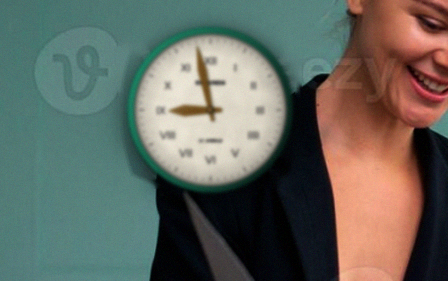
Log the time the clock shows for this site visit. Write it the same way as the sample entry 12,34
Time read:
8,58
